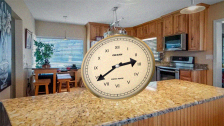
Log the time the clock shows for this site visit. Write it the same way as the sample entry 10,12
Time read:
2,39
